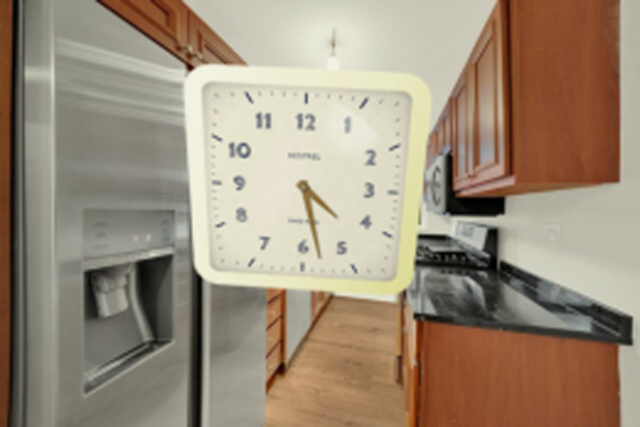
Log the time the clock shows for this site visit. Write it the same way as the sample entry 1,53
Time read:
4,28
